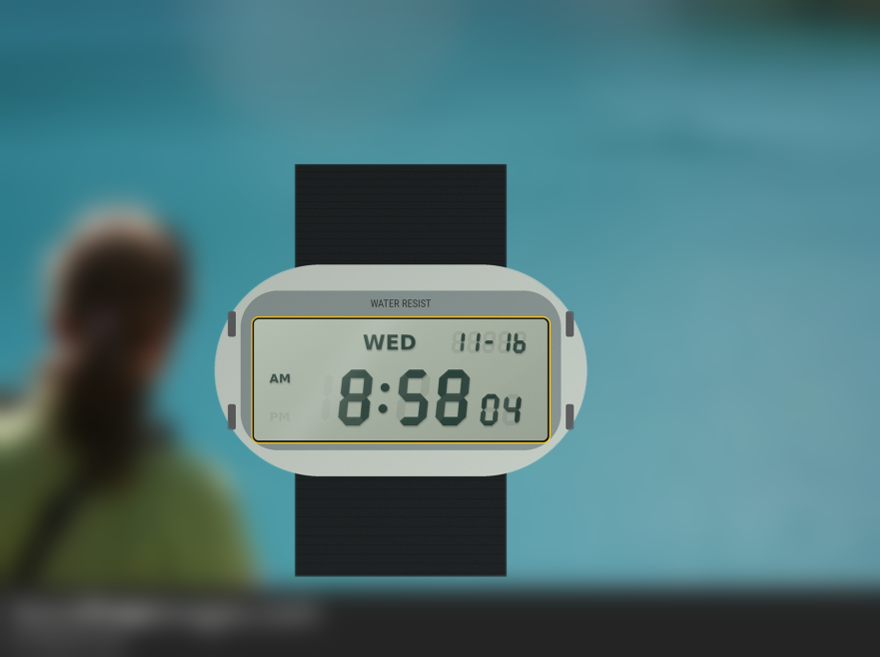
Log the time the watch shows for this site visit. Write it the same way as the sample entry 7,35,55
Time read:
8,58,04
